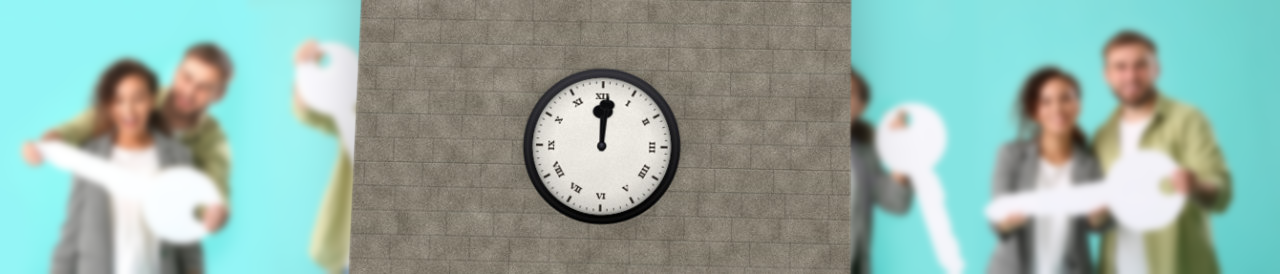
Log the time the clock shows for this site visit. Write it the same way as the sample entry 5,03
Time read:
12,01
